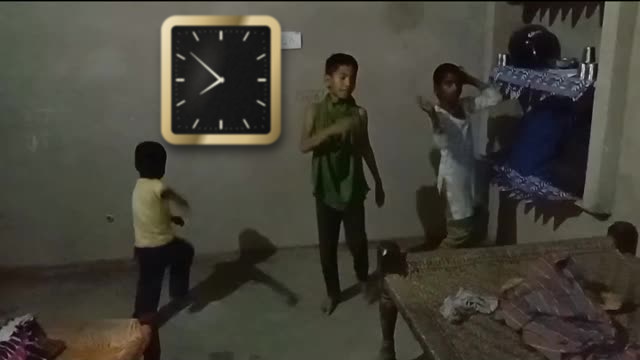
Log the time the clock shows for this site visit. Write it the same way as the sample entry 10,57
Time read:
7,52
